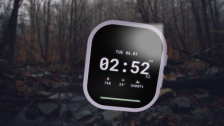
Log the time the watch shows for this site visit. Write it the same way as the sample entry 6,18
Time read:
2,52
